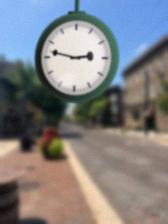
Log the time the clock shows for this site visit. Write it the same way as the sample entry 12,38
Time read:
2,47
